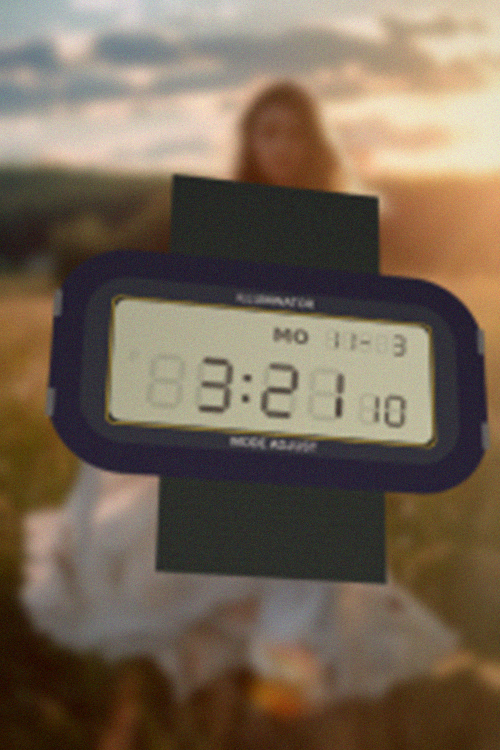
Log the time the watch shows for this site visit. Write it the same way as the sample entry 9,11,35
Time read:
3,21,10
